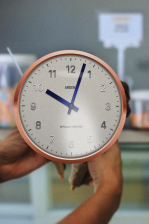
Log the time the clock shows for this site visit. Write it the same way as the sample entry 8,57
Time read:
10,03
